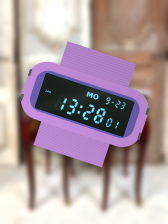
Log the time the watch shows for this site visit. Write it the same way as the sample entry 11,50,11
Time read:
13,28,01
